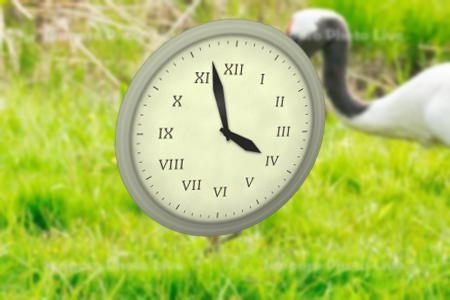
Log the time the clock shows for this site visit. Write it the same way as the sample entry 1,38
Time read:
3,57
